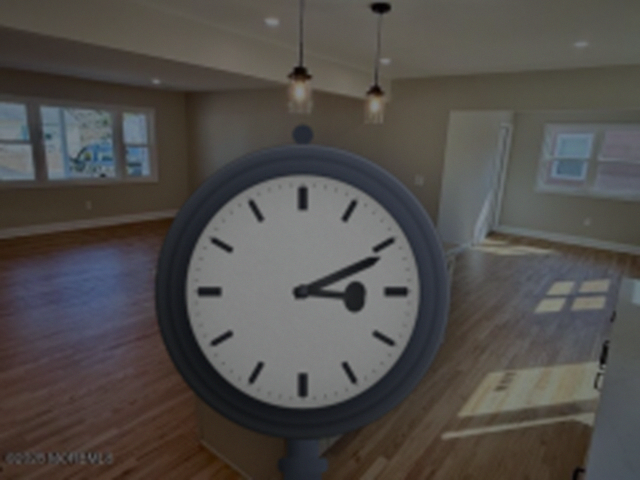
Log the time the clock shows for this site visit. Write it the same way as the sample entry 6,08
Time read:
3,11
